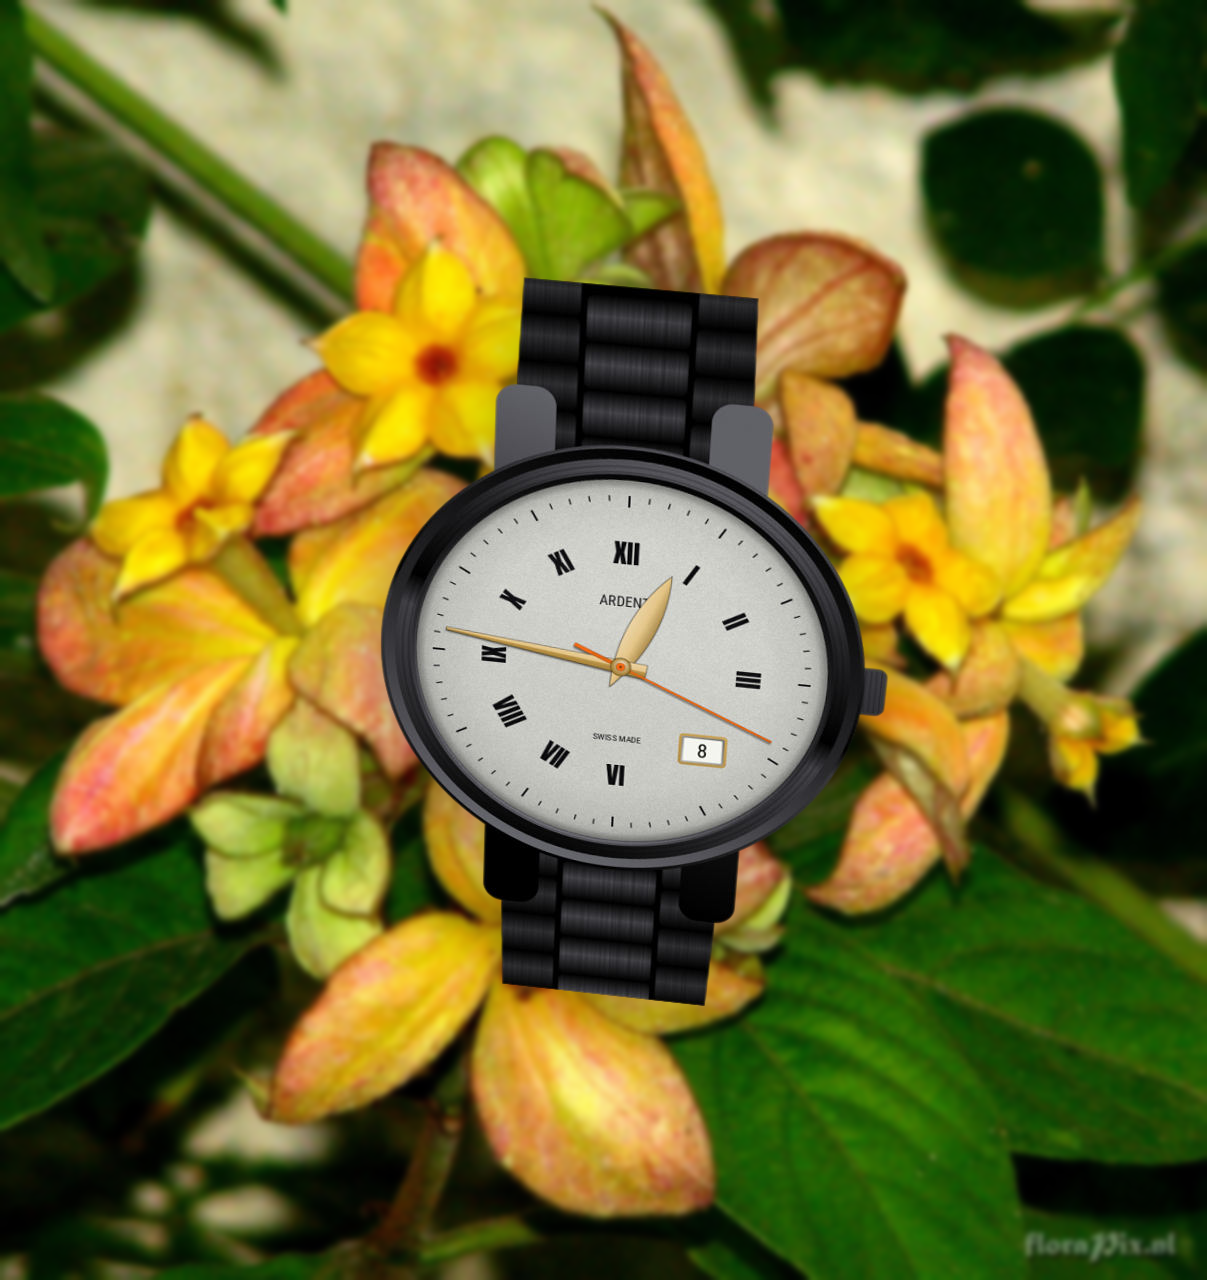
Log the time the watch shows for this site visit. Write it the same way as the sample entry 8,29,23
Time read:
12,46,19
